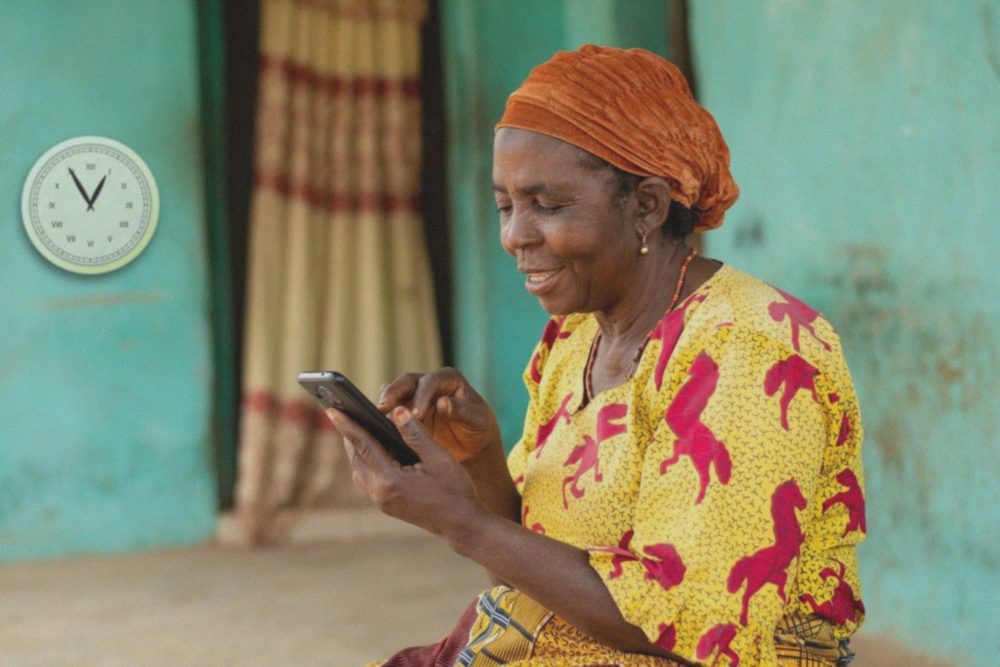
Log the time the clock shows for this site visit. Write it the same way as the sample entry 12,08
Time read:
12,55
